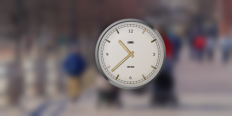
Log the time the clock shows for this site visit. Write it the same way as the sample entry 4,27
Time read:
10,38
